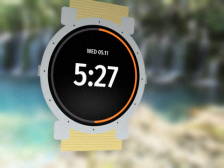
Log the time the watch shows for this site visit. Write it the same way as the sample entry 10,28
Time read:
5,27
